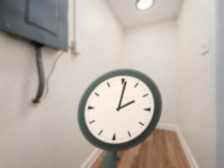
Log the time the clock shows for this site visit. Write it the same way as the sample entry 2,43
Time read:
2,01
